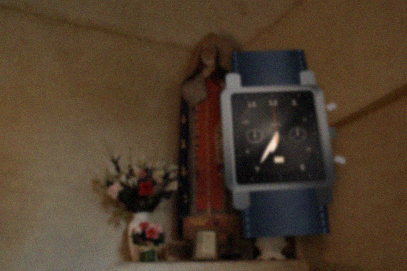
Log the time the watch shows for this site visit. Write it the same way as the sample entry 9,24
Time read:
6,35
